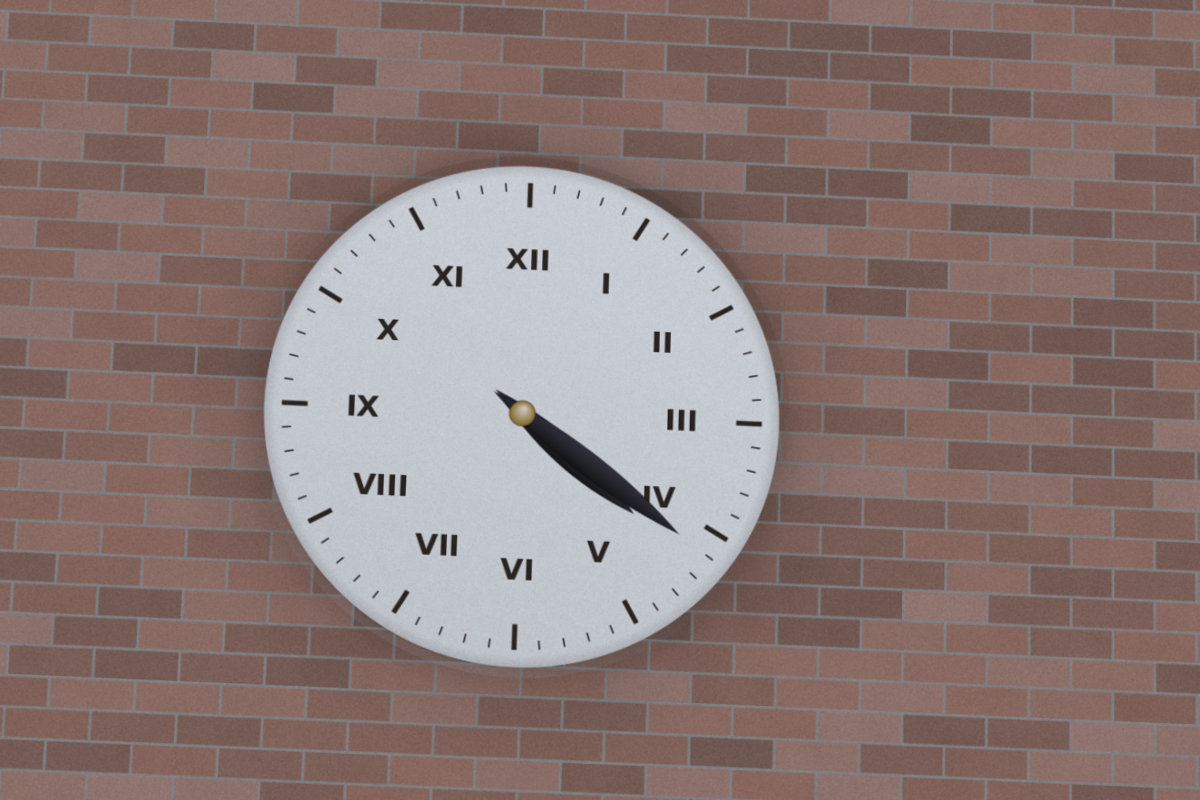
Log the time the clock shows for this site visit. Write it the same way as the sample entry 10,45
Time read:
4,21
